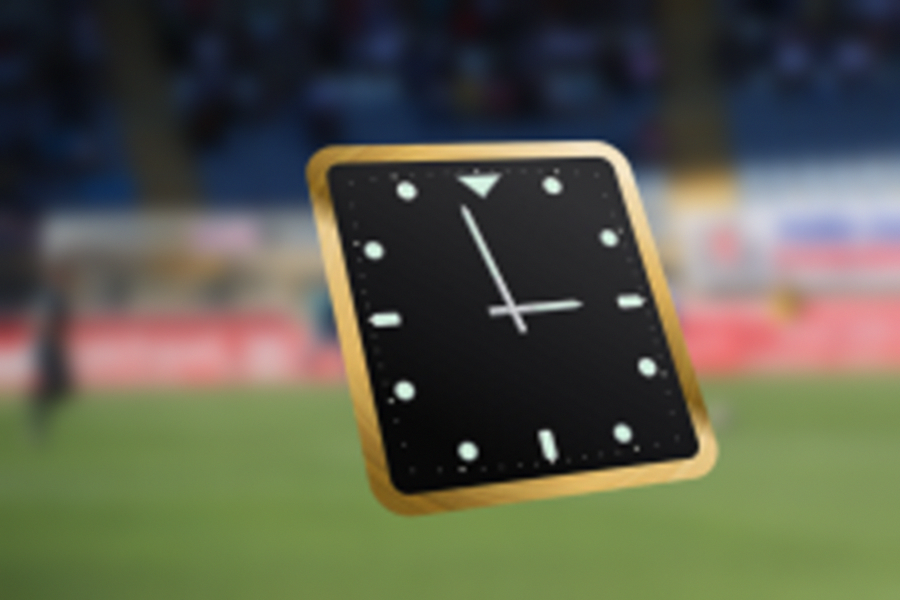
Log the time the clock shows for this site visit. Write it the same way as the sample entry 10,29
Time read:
2,58
